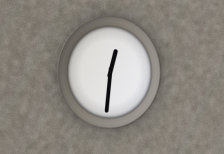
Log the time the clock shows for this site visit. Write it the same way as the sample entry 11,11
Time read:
12,31
